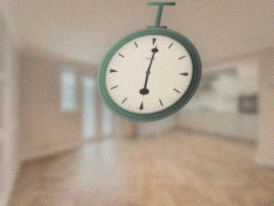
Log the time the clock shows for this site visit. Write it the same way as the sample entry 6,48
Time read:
6,01
